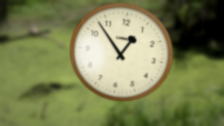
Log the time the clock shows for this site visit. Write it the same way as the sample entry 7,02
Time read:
12,53
